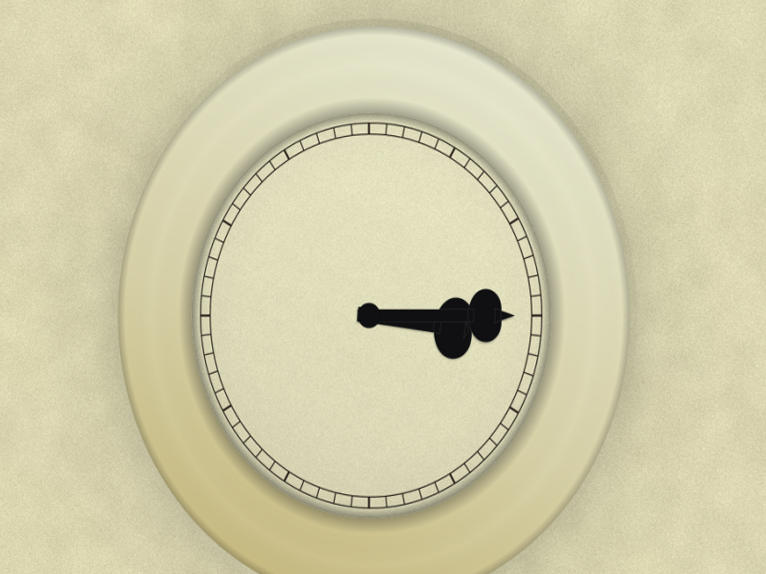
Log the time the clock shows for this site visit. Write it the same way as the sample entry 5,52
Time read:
3,15
